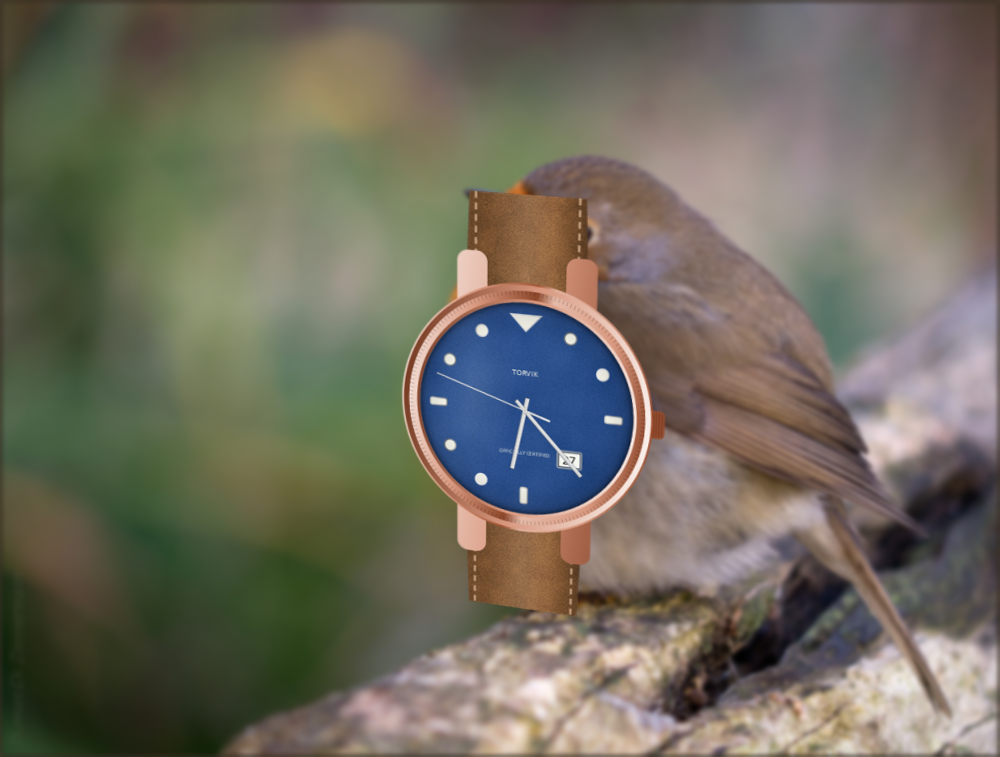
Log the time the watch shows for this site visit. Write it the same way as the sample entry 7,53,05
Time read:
6,22,48
